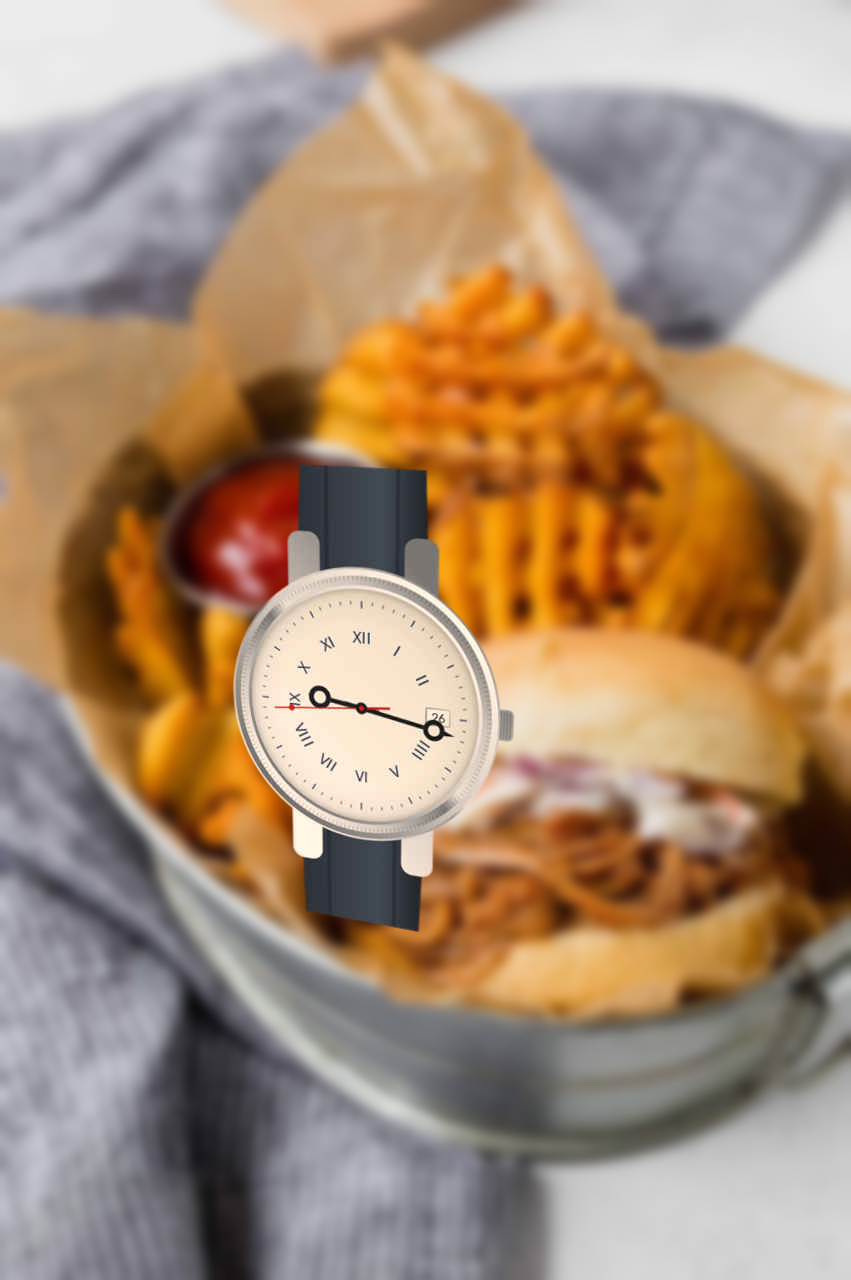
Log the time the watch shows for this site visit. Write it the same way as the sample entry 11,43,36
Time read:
9,16,44
